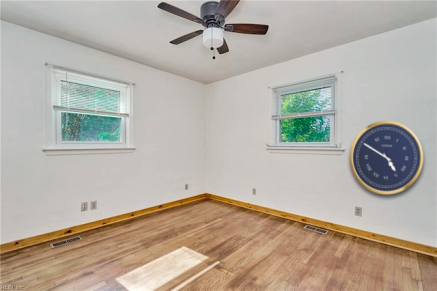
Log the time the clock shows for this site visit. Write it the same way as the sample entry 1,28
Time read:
4,50
